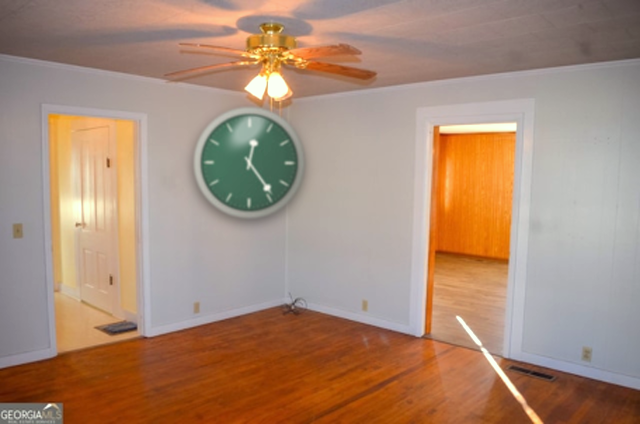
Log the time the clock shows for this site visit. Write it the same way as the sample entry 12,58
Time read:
12,24
